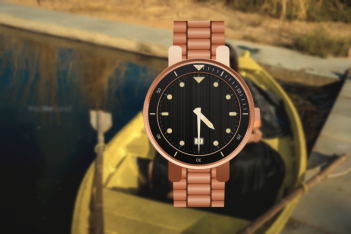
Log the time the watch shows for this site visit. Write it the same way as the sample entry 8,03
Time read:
4,30
